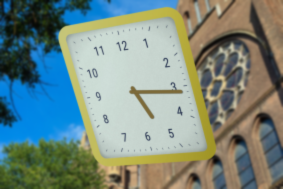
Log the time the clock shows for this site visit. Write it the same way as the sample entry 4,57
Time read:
5,16
